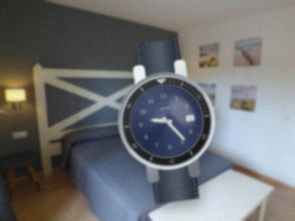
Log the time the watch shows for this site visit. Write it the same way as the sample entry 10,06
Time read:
9,24
